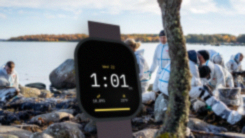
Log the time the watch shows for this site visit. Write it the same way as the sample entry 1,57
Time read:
1,01
